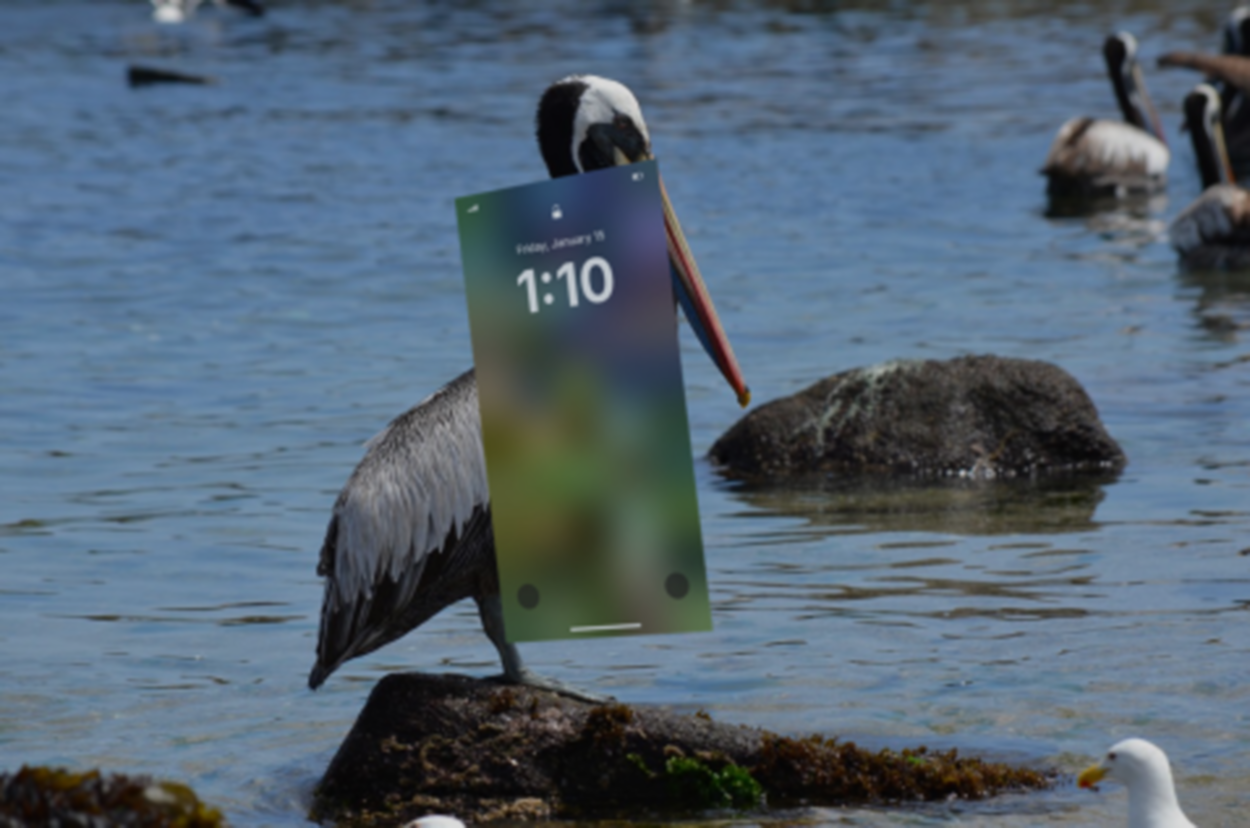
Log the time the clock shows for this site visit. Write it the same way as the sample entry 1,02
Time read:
1,10
